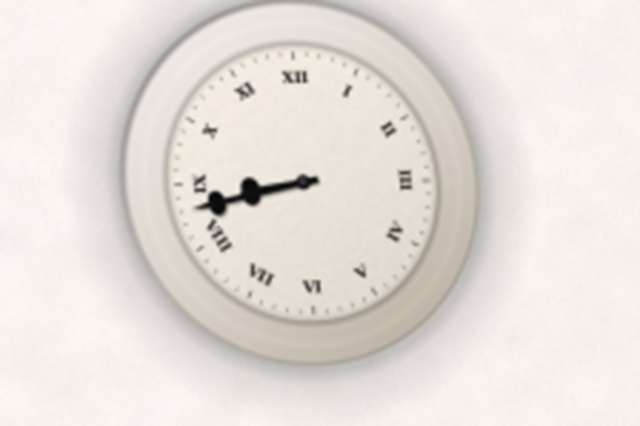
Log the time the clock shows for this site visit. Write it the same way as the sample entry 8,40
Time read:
8,43
